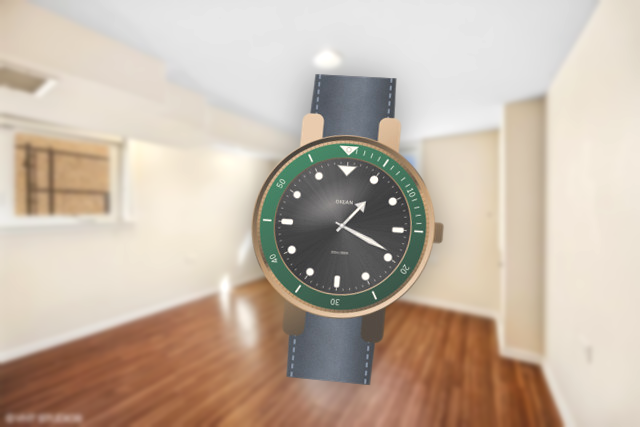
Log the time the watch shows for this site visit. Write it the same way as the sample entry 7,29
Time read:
1,19
